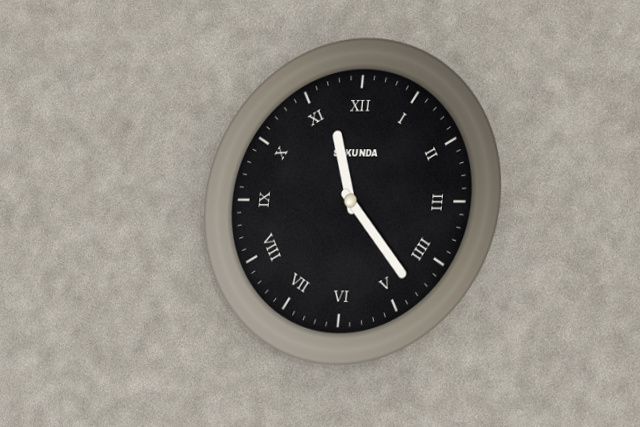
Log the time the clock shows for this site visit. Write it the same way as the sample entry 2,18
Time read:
11,23
